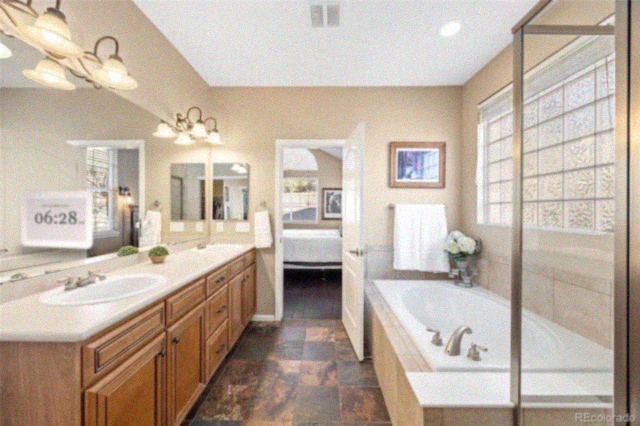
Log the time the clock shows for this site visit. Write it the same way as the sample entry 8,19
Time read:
6,28
